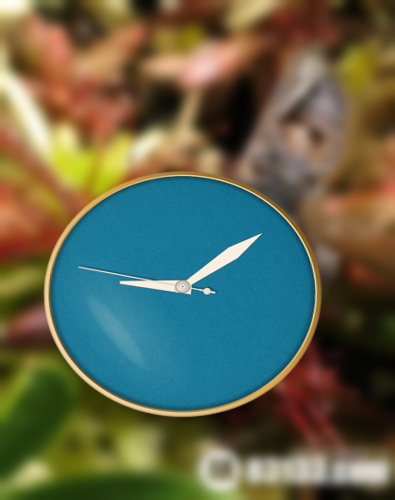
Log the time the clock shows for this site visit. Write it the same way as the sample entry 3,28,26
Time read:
9,08,47
